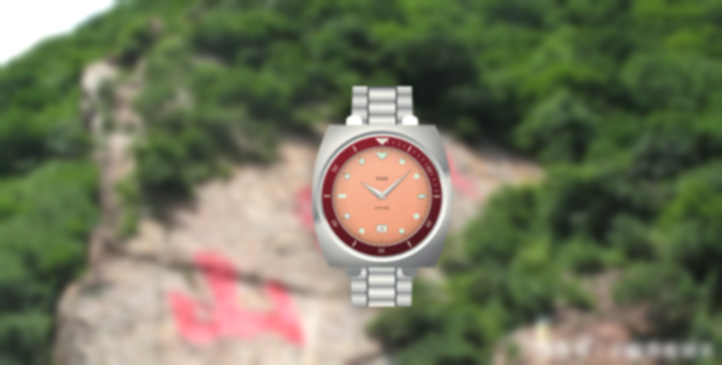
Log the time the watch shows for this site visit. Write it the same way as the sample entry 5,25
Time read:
10,08
